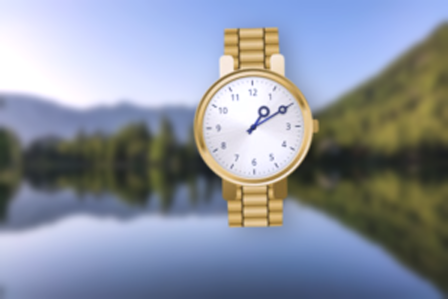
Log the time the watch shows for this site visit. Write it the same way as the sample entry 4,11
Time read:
1,10
